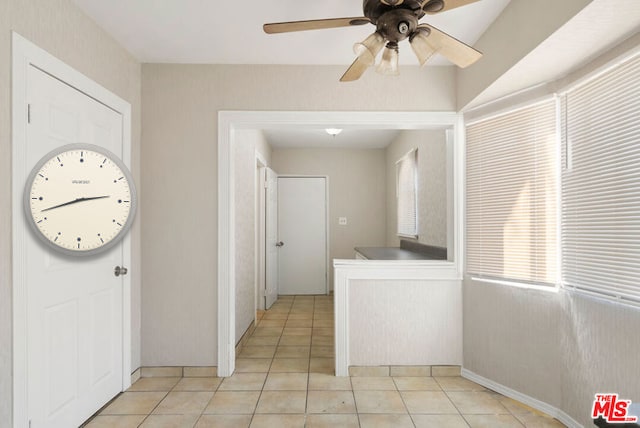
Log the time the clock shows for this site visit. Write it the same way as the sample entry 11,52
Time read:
2,42
